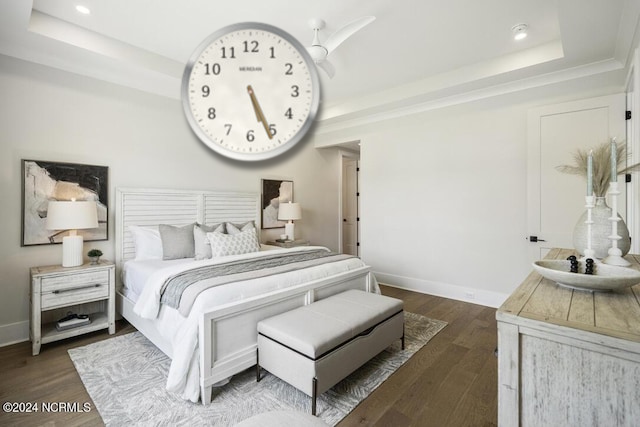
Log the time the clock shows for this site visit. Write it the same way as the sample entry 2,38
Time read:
5,26
